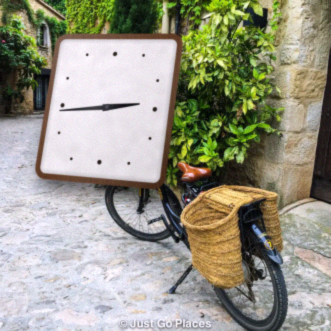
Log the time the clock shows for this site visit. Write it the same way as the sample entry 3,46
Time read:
2,44
